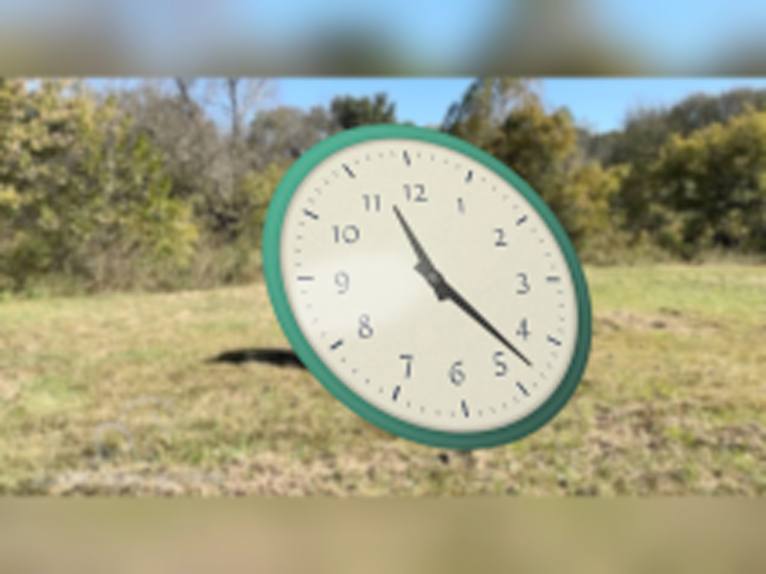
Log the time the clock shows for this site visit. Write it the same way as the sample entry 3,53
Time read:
11,23
